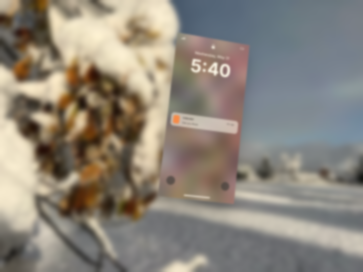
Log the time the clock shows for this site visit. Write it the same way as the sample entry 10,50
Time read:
5,40
